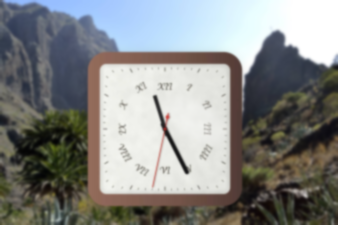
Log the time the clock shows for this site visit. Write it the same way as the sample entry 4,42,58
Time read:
11,25,32
